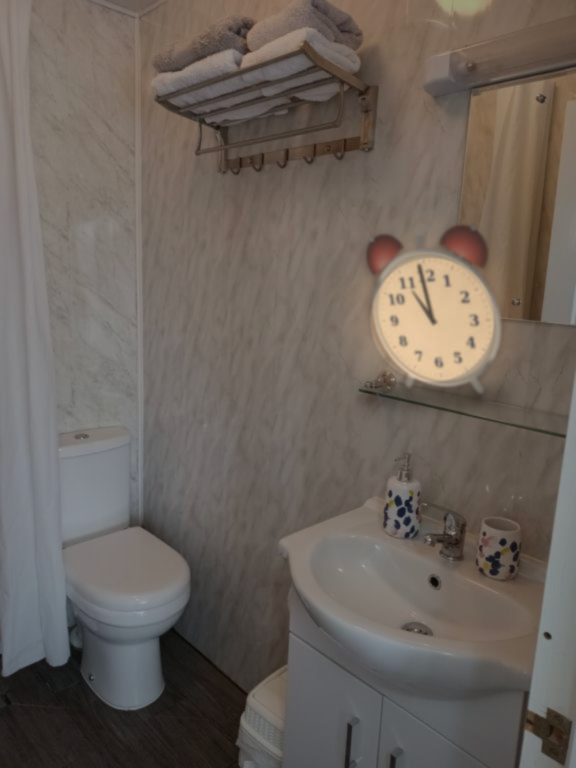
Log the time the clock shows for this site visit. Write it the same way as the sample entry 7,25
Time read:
10,59
